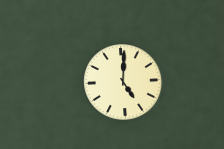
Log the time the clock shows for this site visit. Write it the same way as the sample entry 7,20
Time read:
5,01
